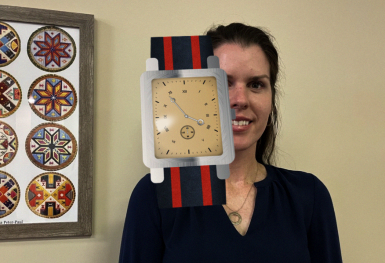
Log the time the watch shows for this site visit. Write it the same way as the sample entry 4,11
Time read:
3,54
